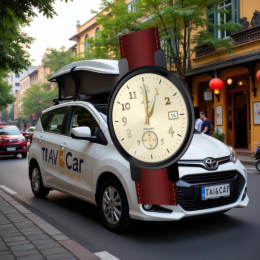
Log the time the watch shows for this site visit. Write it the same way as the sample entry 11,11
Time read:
1,00
